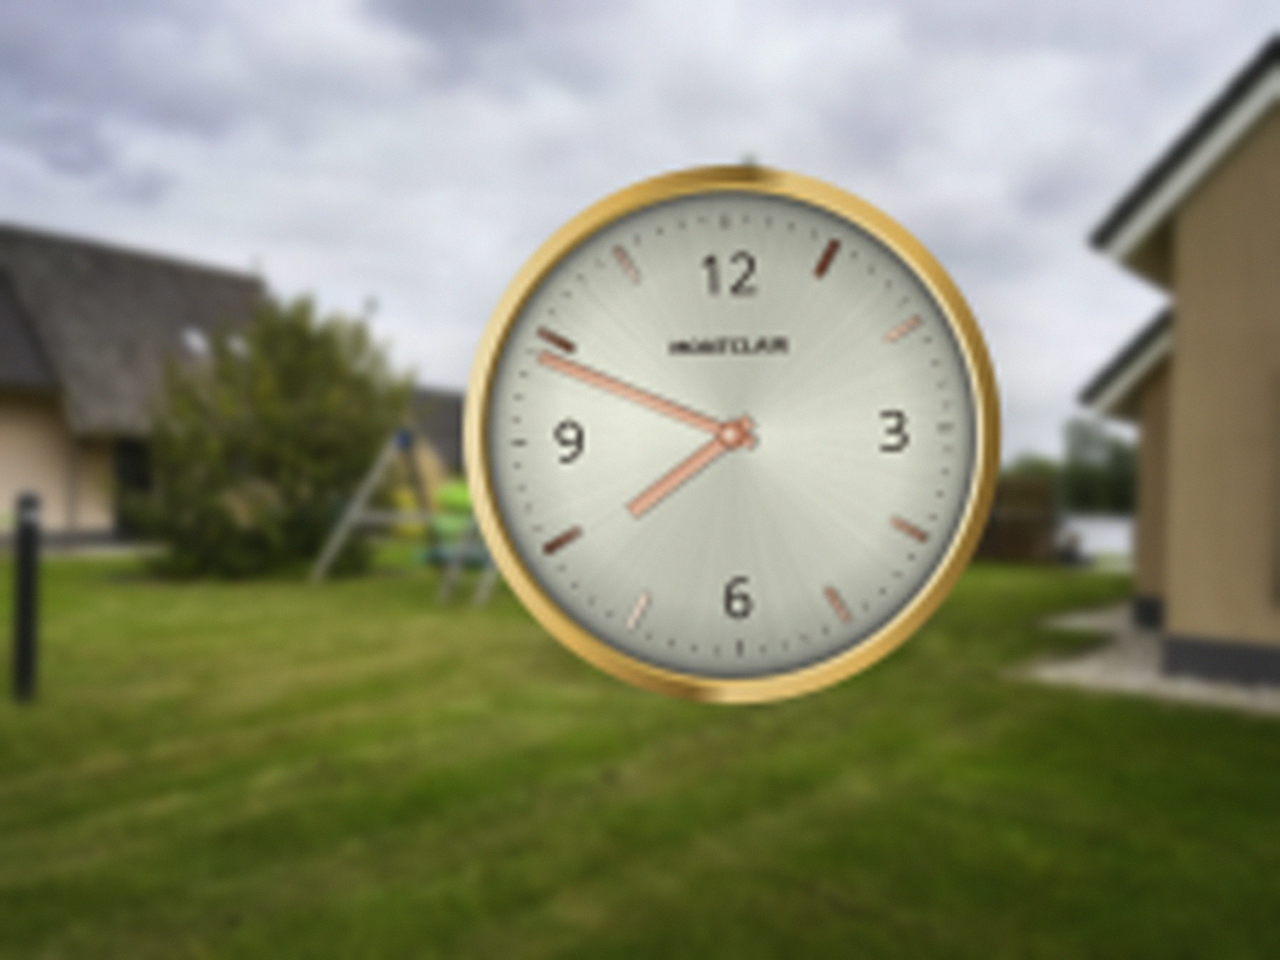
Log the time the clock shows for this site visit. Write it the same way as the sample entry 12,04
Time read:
7,49
